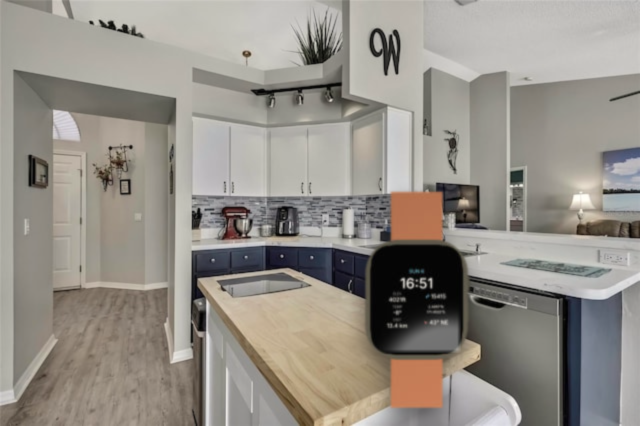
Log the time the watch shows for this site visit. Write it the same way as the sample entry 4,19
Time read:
16,51
